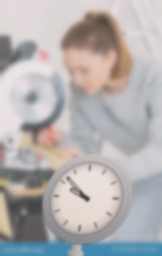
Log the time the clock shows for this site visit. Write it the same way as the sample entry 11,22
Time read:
9,52
